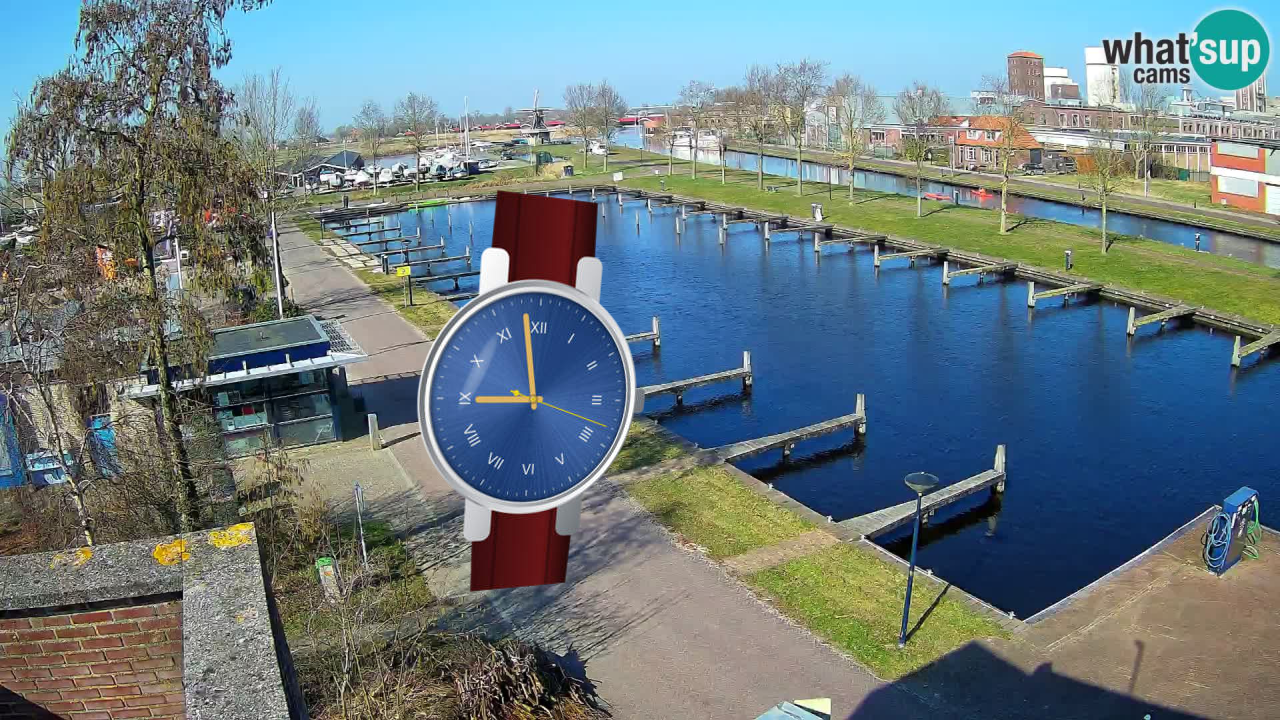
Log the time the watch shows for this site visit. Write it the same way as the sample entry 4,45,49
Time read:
8,58,18
